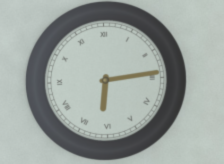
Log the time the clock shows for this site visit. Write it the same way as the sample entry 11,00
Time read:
6,14
